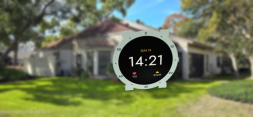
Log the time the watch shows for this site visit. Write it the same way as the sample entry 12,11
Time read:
14,21
